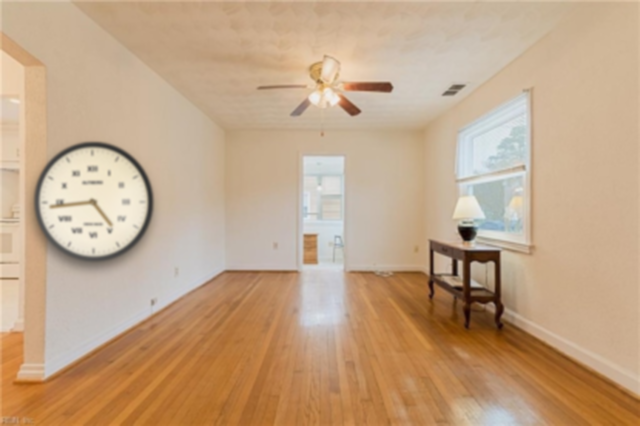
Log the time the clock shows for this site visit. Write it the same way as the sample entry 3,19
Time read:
4,44
